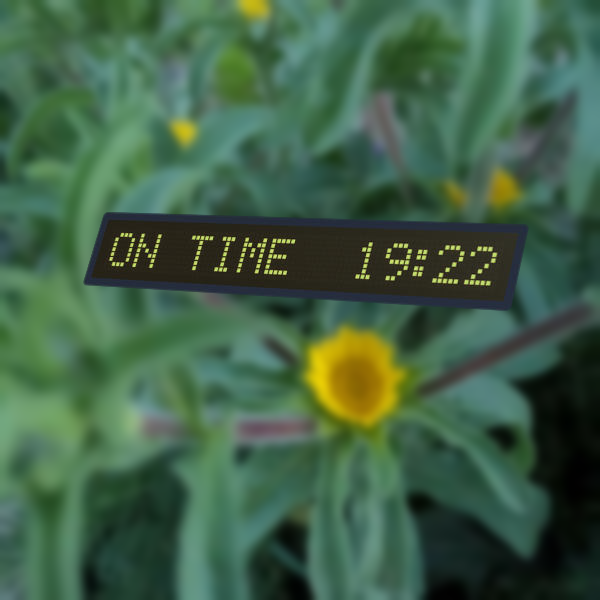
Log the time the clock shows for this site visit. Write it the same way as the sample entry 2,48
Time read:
19,22
